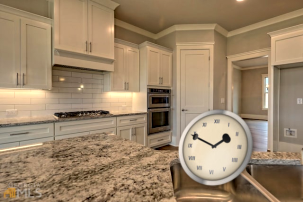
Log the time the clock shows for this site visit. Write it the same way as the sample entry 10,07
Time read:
1,49
